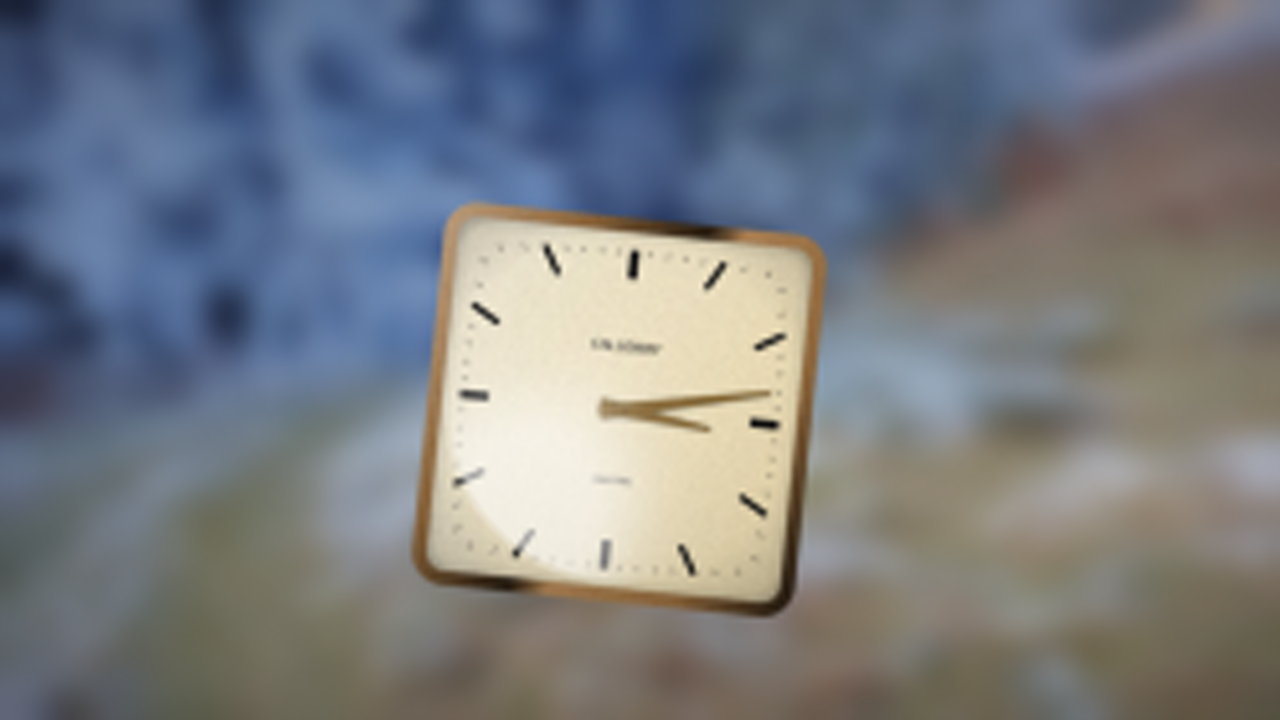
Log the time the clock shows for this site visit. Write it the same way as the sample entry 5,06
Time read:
3,13
